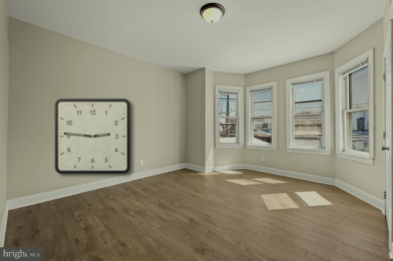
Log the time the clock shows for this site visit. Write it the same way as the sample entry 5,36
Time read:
2,46
